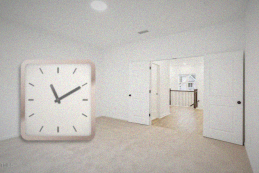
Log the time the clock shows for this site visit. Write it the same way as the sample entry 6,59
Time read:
11,10
